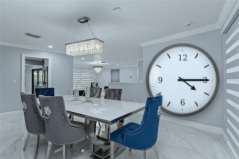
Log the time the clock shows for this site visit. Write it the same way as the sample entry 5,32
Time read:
4,15
